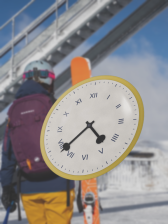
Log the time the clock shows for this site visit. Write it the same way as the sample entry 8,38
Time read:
4,38
